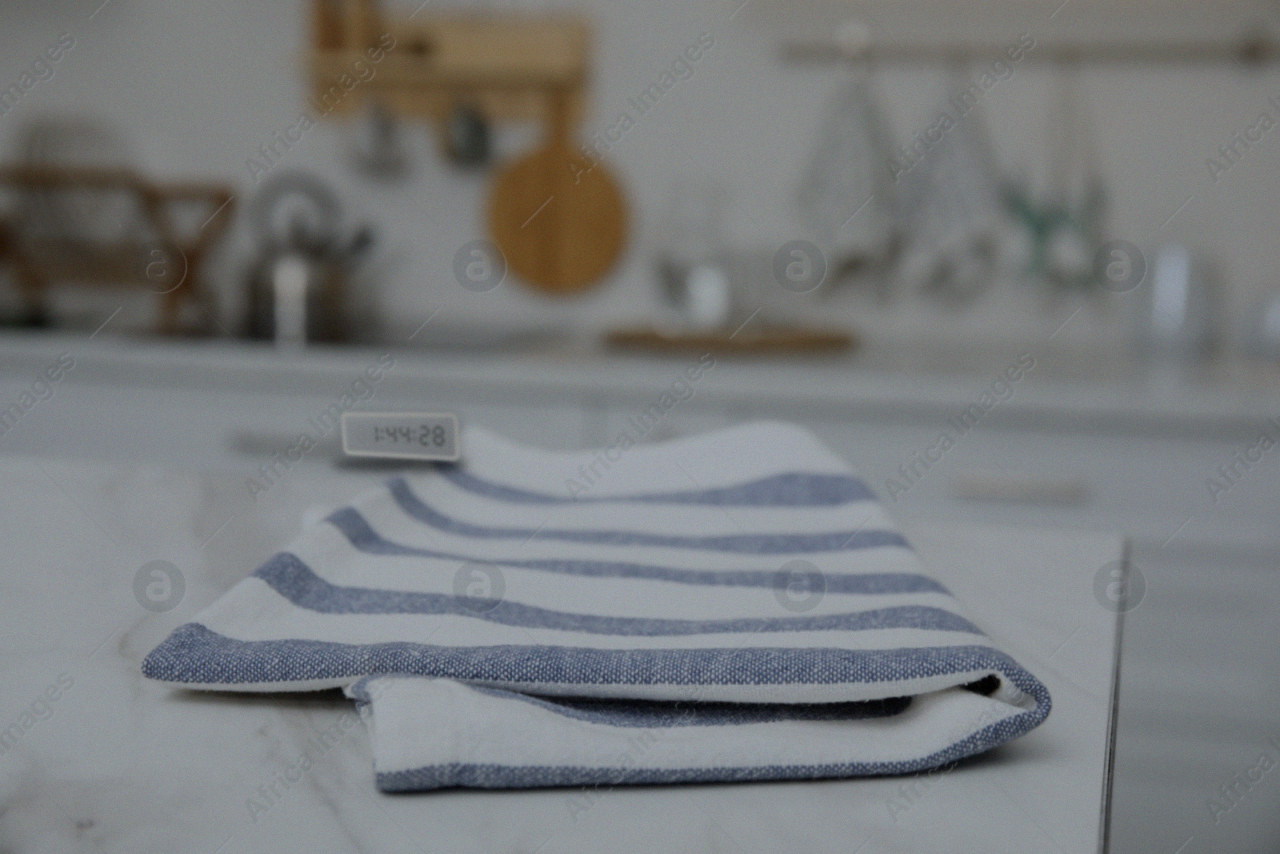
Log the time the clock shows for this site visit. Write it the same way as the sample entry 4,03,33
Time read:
1,44,28
